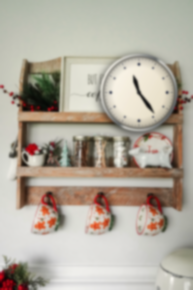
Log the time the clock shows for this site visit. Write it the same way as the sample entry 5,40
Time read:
11,24
